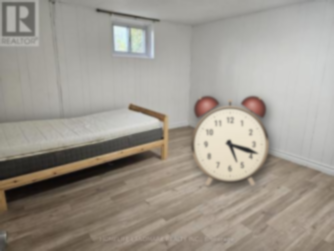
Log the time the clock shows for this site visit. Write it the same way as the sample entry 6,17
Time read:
5,18
